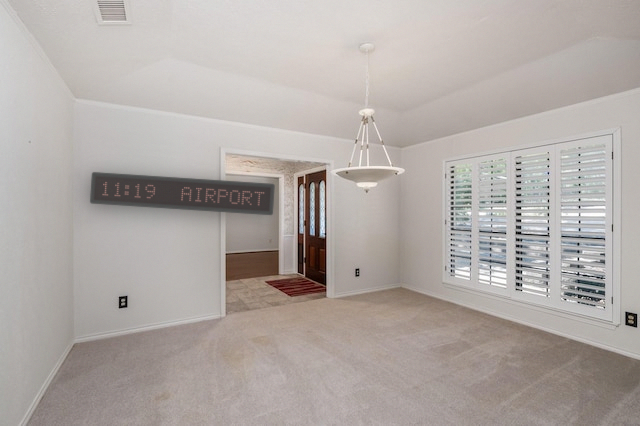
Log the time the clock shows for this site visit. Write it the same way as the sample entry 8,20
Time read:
11,19
